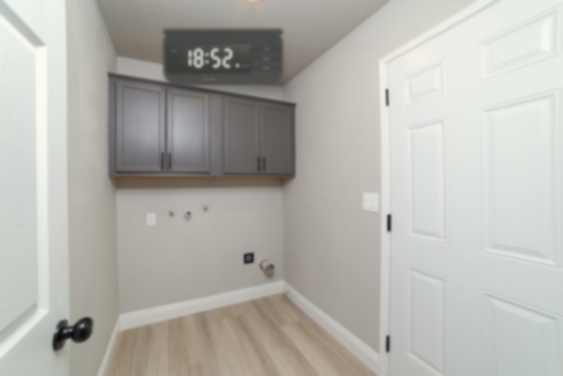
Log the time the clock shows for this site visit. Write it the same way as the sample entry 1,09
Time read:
18,52
